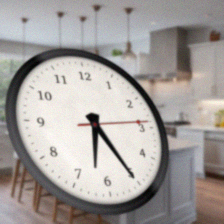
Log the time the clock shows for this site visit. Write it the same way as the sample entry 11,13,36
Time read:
6,25,14
